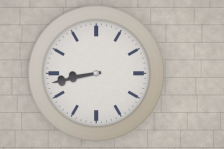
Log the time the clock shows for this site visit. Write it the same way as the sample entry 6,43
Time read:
8,43
